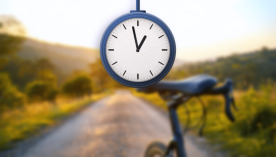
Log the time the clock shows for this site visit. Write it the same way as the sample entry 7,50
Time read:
12,58
